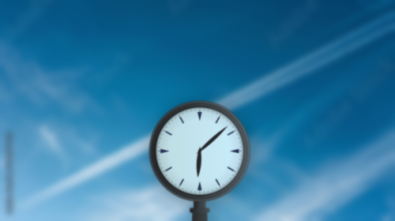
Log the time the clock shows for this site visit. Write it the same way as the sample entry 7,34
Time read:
6,08
